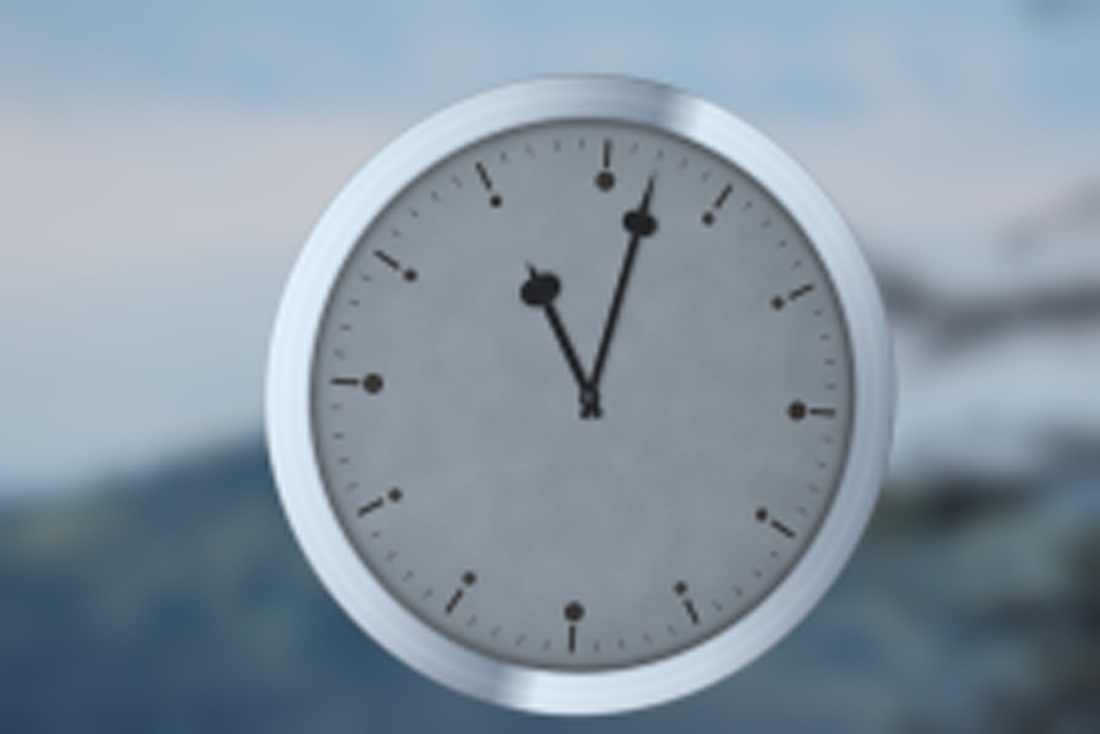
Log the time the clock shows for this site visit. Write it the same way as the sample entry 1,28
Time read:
11,02
